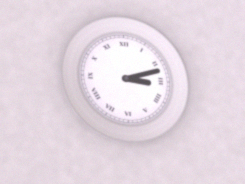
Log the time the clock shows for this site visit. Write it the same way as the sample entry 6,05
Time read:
3,12
